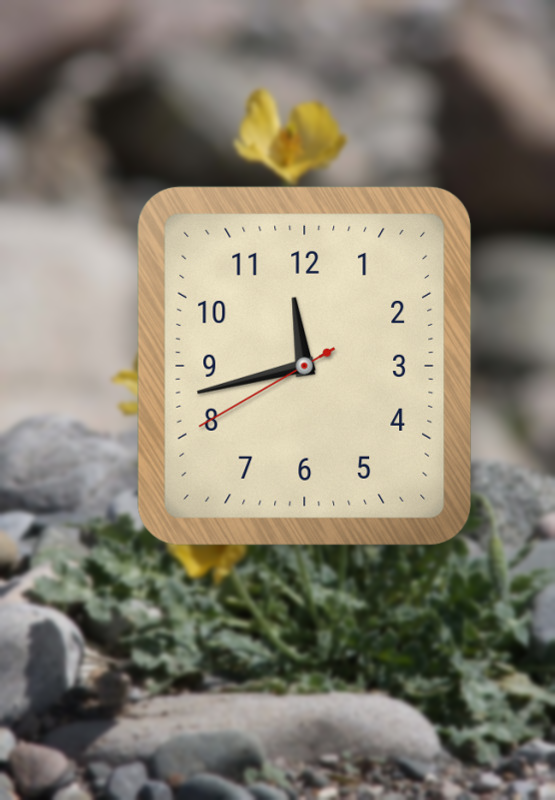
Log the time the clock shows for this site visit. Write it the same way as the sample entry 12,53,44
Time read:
11,42,40
